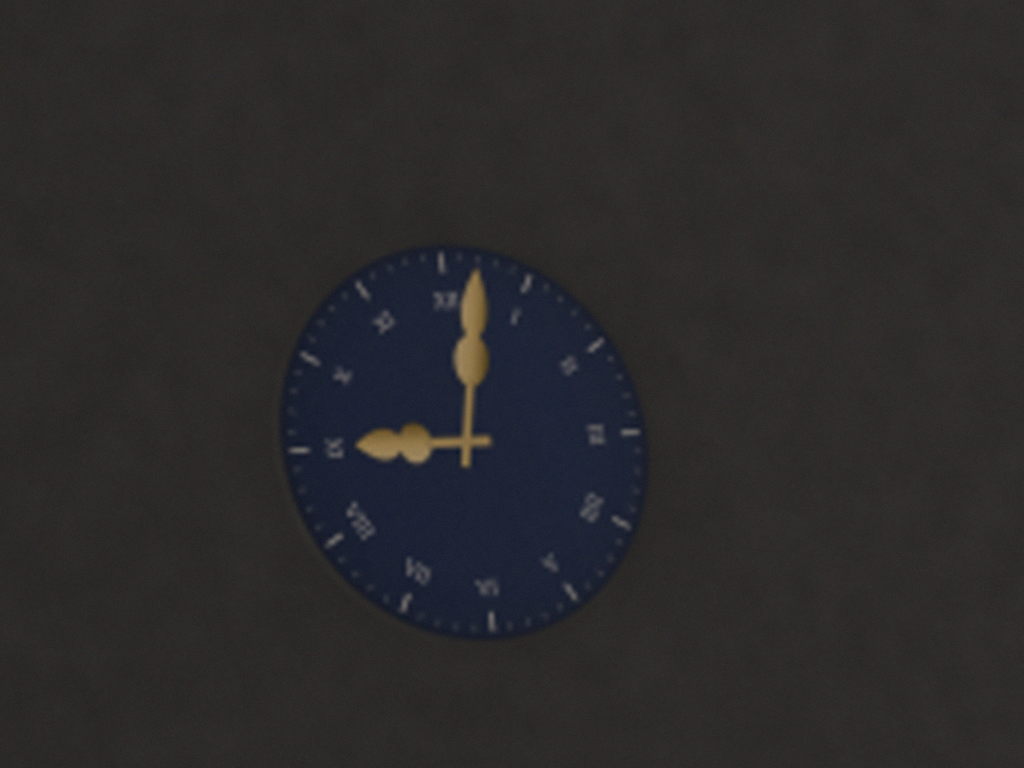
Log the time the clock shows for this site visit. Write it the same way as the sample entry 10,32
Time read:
9,02
